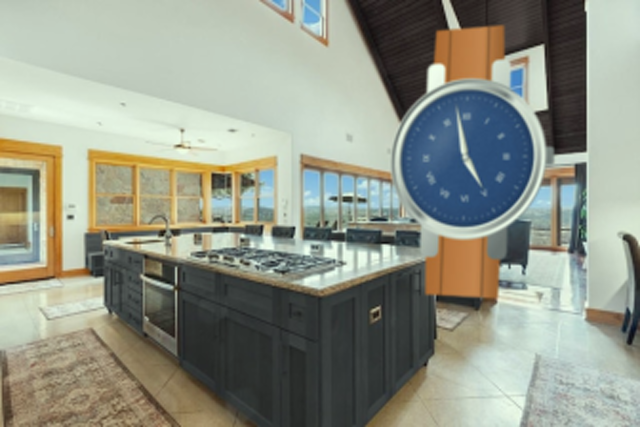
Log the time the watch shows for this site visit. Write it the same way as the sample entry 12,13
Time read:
4,58
